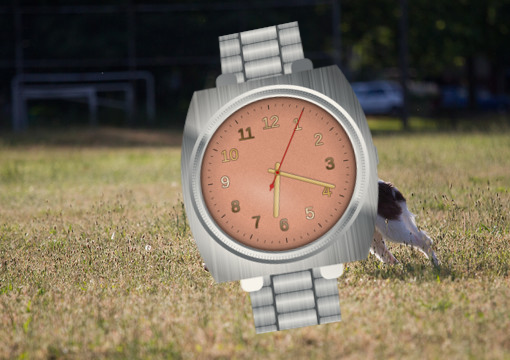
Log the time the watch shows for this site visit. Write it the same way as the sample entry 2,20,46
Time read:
6,19,05
